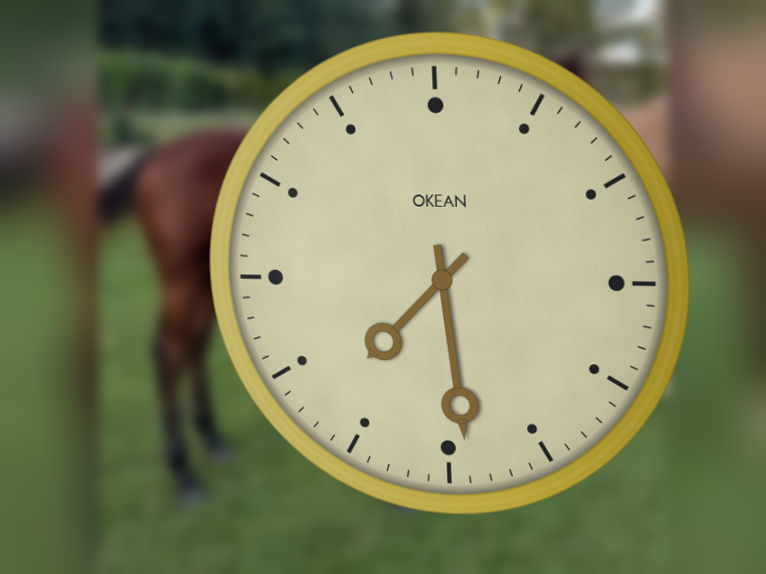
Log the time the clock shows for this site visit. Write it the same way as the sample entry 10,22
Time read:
7,29
